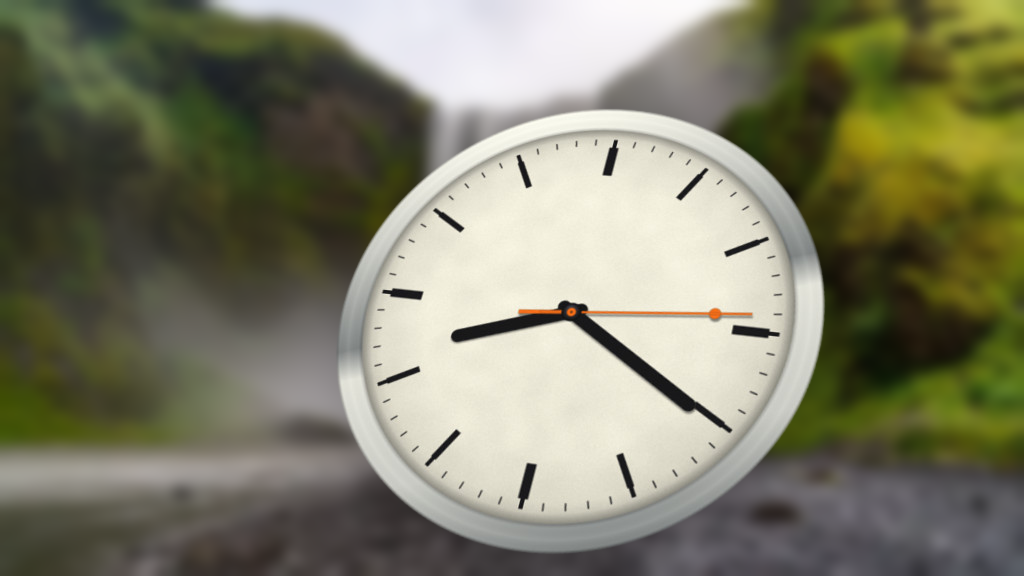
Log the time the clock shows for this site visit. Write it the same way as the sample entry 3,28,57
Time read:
8,20,14
